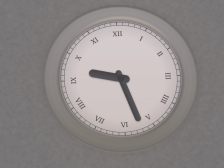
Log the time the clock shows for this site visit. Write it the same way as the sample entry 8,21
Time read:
9,27
